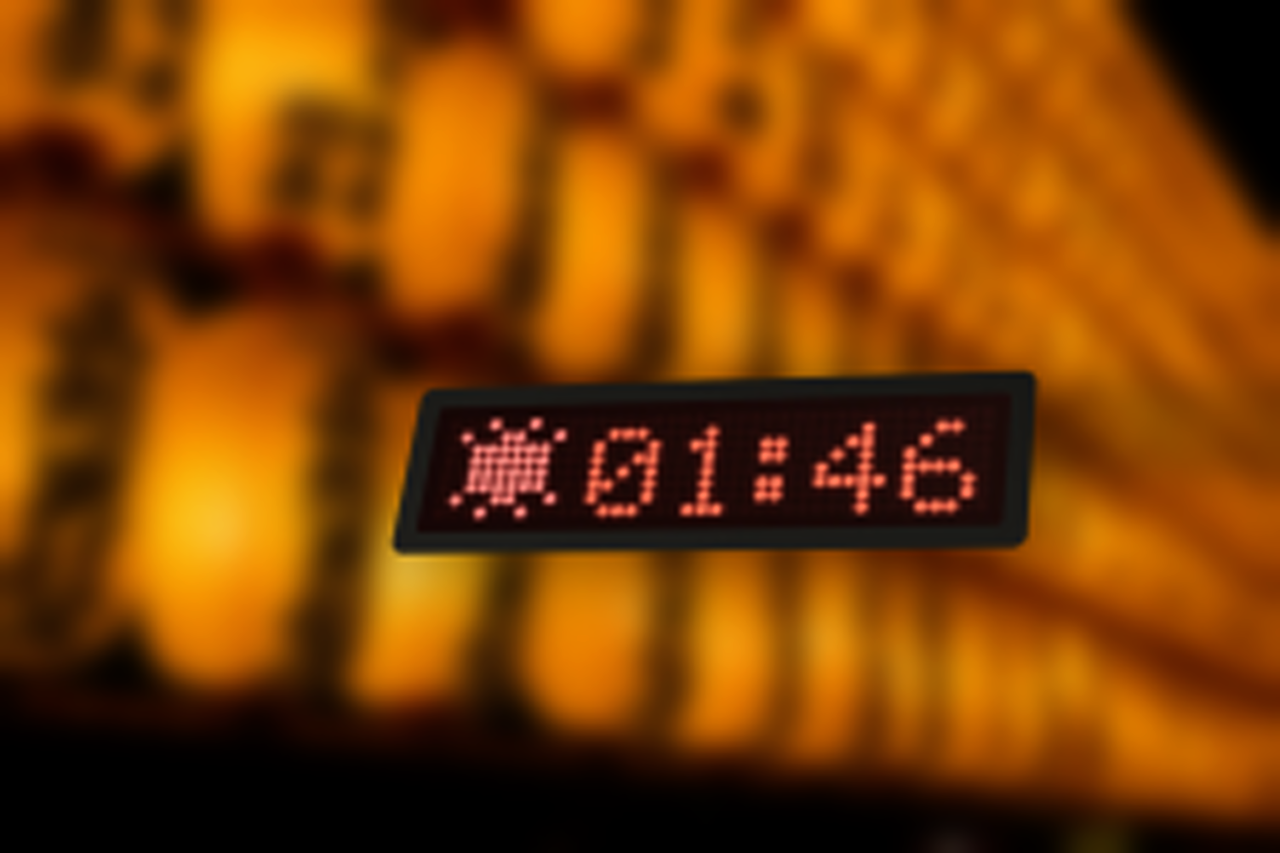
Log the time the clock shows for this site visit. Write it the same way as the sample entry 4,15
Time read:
1,46
